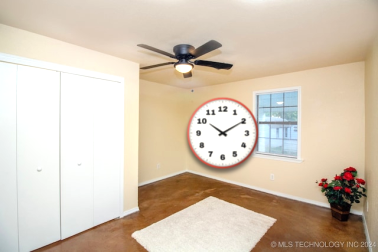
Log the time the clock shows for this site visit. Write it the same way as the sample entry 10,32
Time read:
10,10
